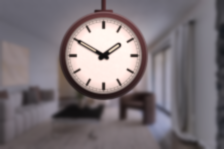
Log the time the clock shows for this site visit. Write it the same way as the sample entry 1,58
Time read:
1,50
